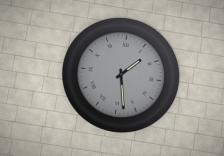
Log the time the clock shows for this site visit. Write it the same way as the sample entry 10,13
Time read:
1,28
